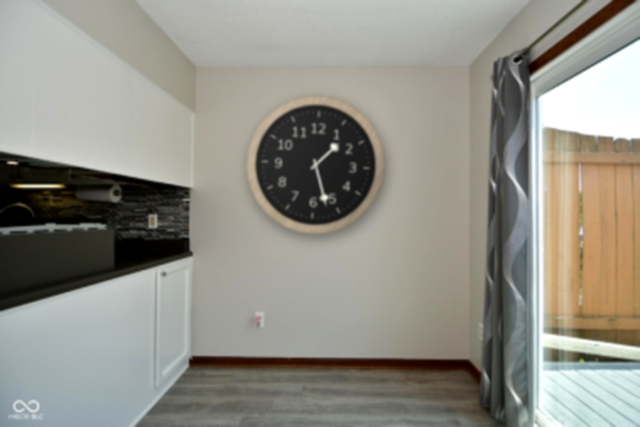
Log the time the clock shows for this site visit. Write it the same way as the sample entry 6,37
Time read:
1,27
